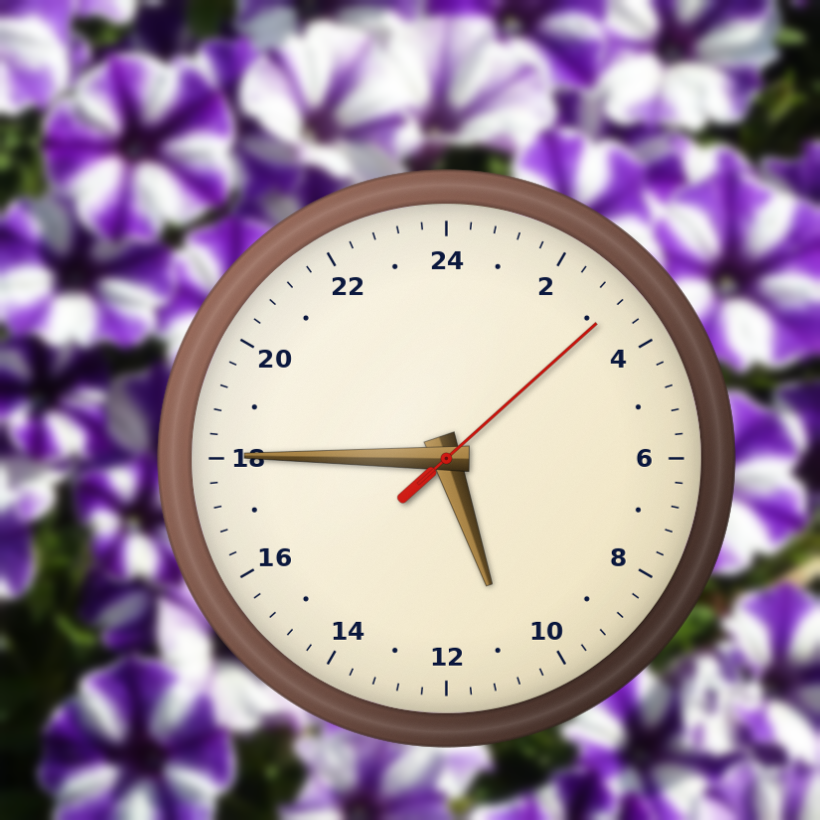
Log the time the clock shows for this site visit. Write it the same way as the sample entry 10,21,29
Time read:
10,45,08
